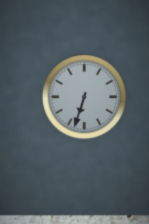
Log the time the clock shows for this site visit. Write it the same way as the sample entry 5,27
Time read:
6,33
